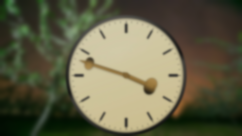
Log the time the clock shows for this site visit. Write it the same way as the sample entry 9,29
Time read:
3,48
